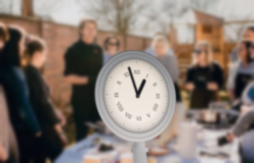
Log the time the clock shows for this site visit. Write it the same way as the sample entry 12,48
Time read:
12,57
